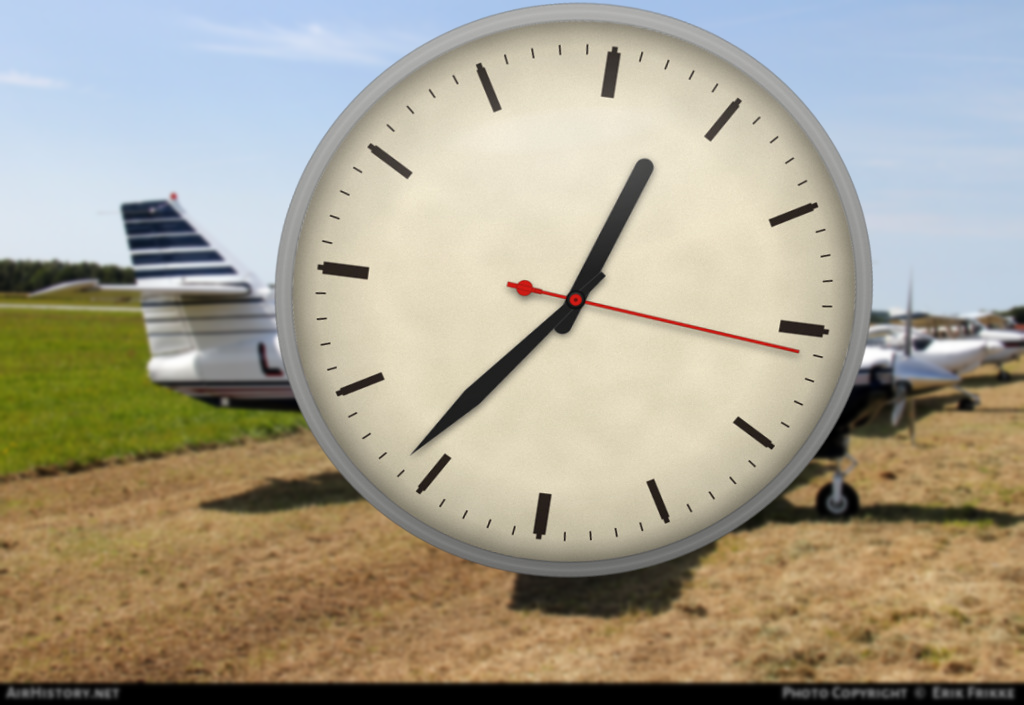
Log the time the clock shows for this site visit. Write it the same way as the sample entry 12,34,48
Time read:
12,36,16
